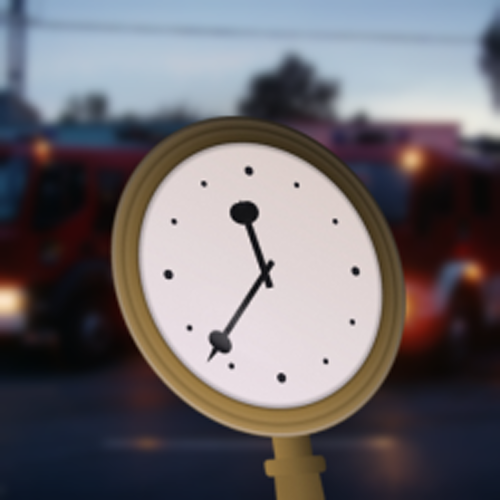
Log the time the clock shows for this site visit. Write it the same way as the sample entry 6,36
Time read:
11,37
